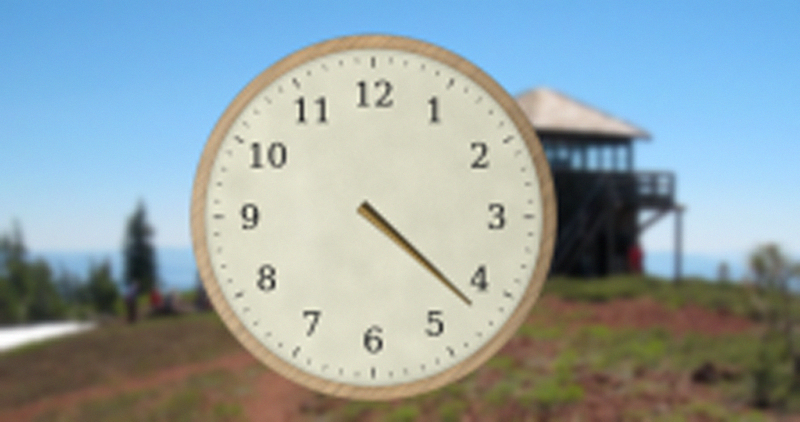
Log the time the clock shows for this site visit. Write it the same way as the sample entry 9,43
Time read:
4,22
